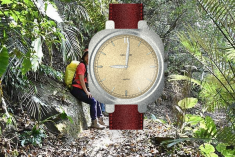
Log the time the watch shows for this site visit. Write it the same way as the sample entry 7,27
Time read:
9,01
